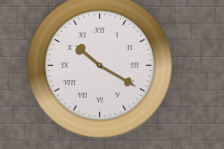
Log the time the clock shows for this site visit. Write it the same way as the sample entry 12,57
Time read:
10,20
